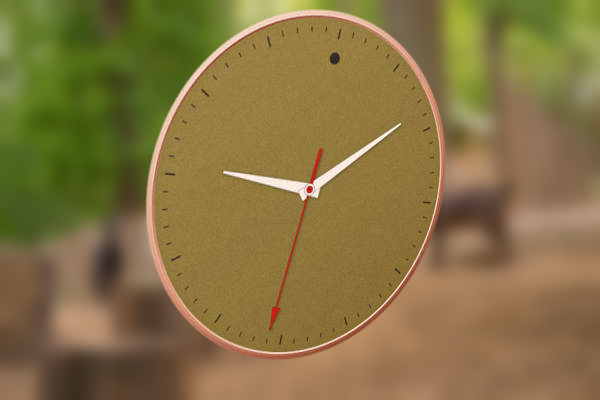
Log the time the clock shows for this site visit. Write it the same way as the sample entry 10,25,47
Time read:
9,08,31
